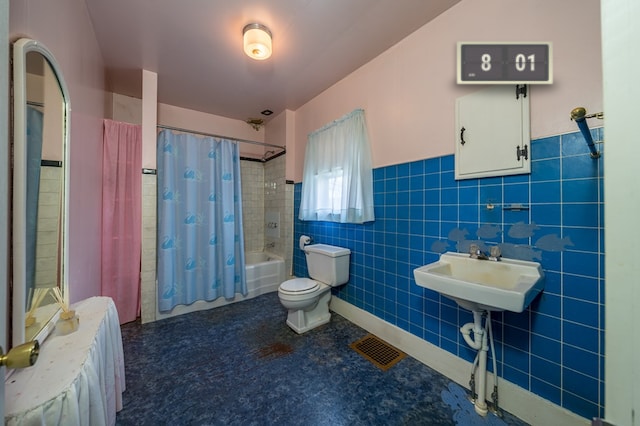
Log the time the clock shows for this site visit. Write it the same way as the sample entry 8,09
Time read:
8,01
